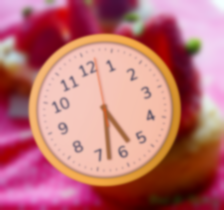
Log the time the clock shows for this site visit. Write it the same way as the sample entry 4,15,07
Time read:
5,33,02
